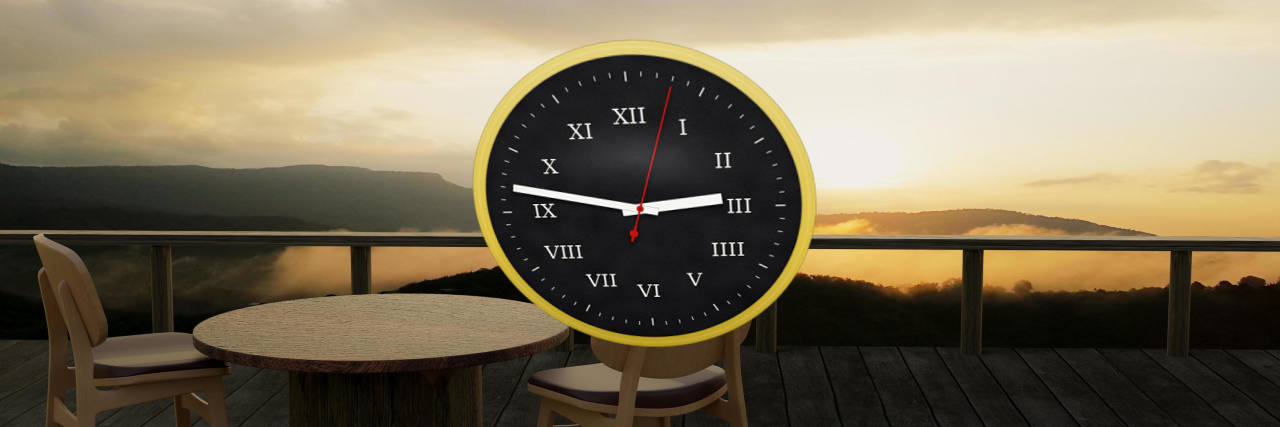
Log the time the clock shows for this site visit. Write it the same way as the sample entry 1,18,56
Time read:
2,47,03
